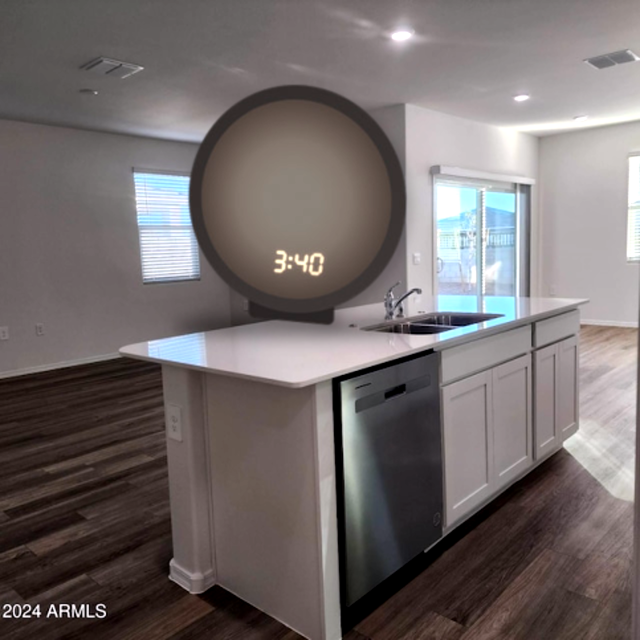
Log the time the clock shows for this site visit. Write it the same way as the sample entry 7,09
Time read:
3,40
